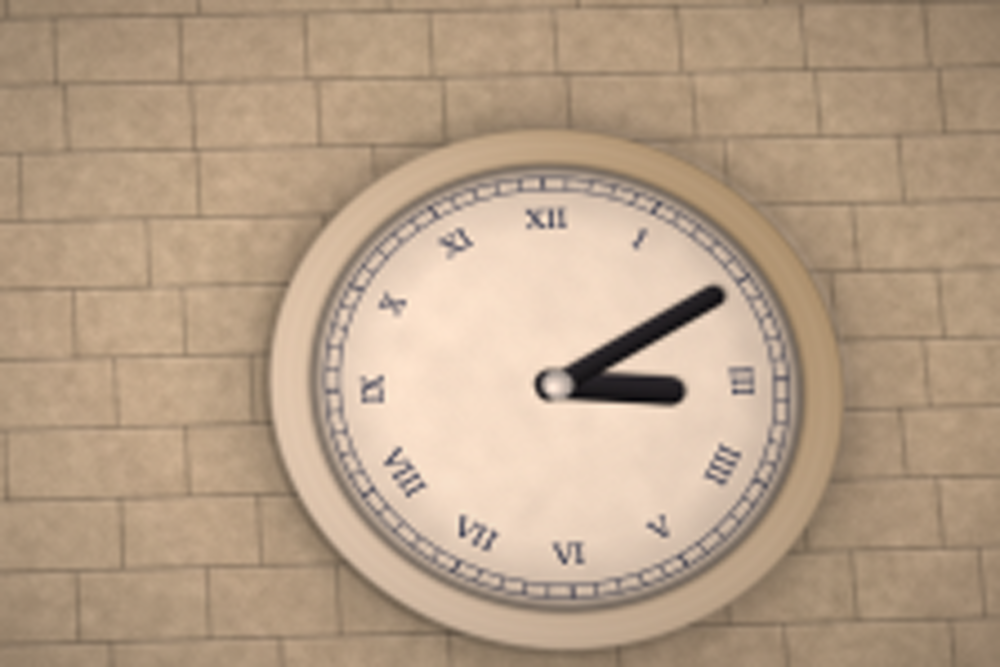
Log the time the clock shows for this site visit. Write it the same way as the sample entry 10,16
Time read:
3,10
